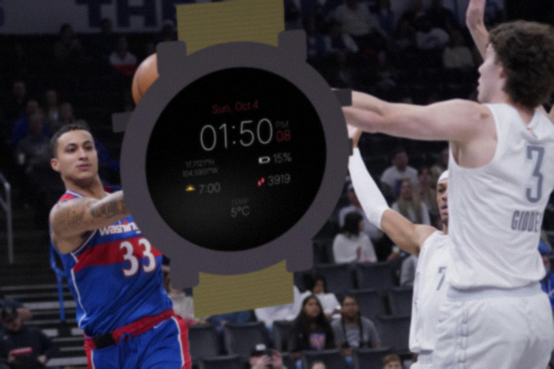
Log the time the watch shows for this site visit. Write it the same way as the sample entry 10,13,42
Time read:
1,50,08
